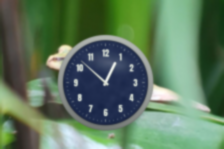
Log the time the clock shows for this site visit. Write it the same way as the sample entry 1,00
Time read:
12,52
